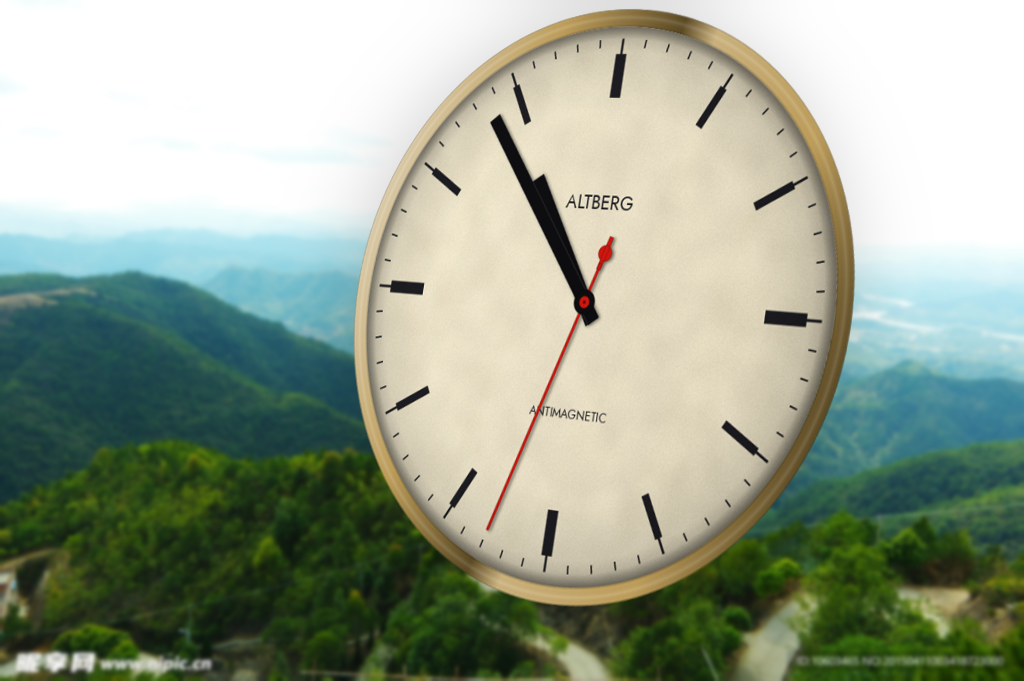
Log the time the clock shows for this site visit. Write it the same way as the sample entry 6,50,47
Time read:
10,53,33
